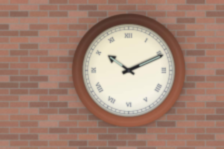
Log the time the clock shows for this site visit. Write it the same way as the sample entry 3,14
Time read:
10,11
